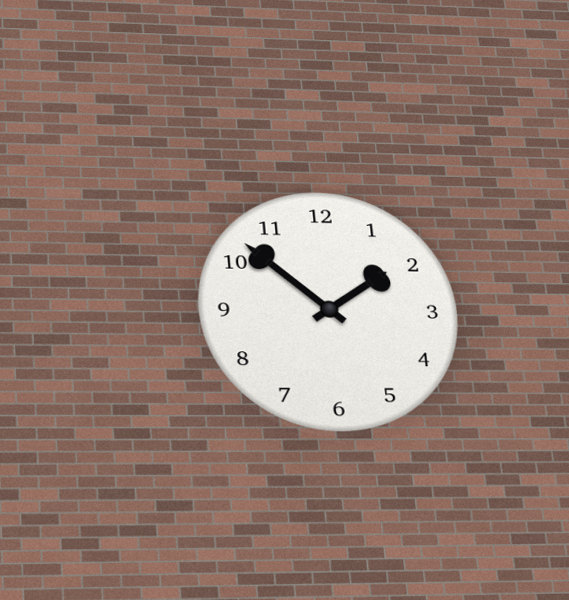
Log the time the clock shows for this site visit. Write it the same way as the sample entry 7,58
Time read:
1,52
